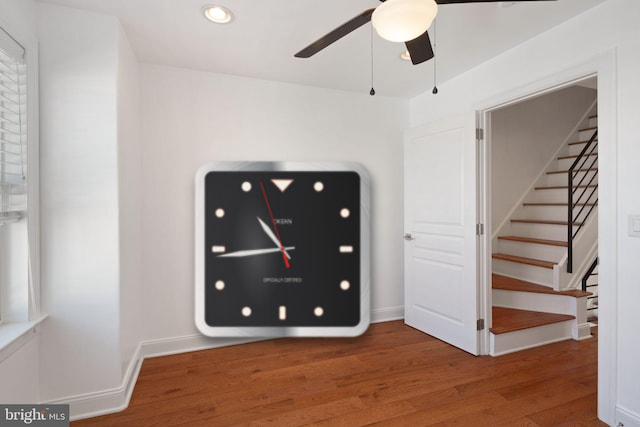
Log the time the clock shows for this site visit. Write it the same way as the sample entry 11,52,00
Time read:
10,43,57
